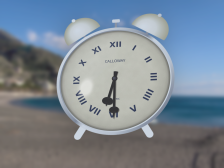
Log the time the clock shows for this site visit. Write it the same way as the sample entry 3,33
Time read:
6,30
